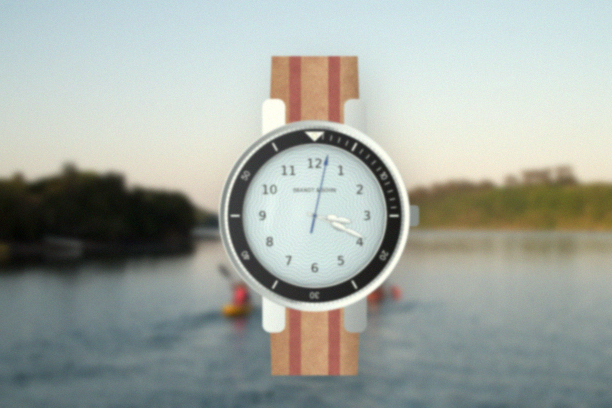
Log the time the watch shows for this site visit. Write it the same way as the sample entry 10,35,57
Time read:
3,19,02
